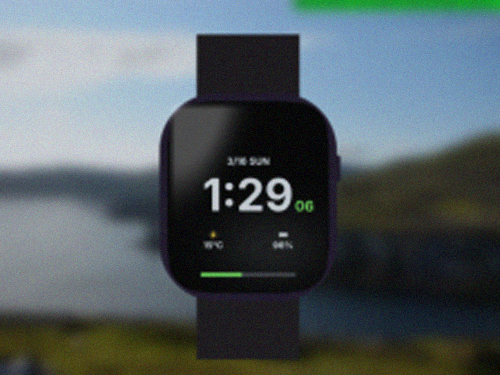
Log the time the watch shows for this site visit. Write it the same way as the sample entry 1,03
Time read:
1,29
